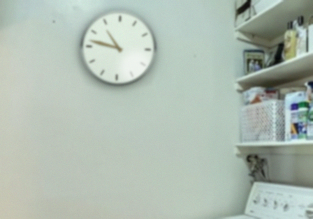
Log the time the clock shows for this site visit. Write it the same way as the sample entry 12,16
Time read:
10,47
